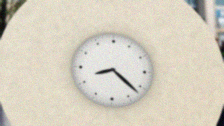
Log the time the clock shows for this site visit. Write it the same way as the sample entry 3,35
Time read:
8,22
